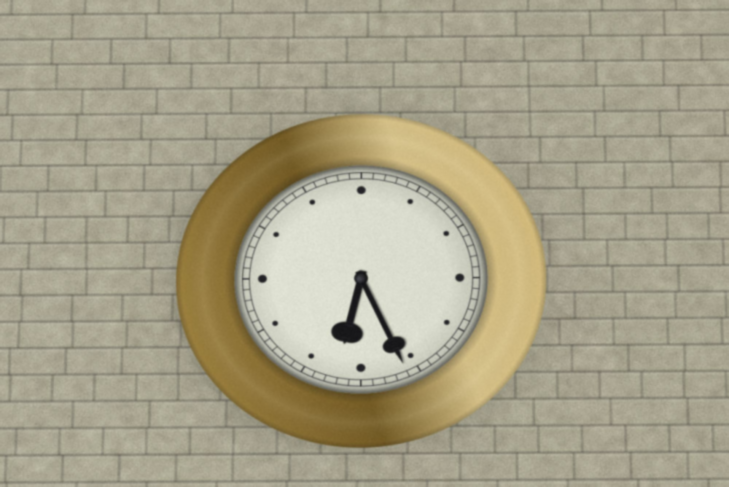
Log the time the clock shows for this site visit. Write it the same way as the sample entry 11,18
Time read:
6,26
